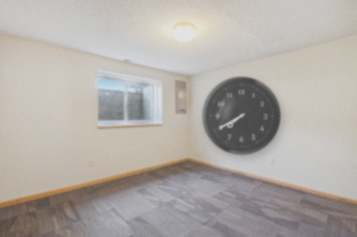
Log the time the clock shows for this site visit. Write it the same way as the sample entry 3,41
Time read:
7,40
